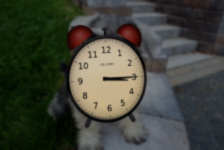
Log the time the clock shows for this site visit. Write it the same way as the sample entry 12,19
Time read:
3,15
